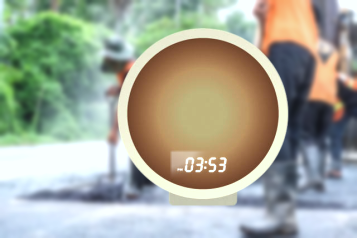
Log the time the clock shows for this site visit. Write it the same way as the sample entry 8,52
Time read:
3,53
